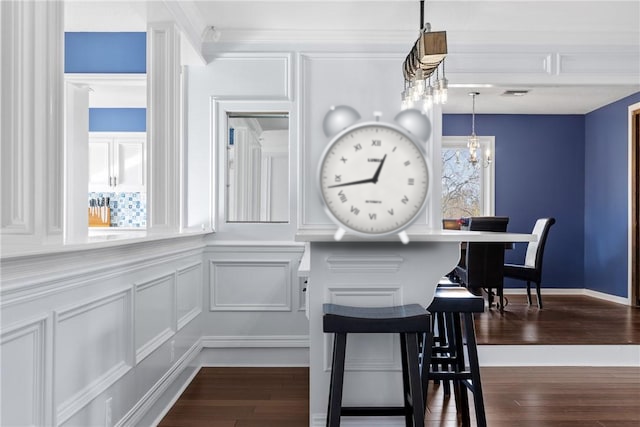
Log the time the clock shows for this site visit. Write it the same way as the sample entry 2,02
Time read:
12,43
